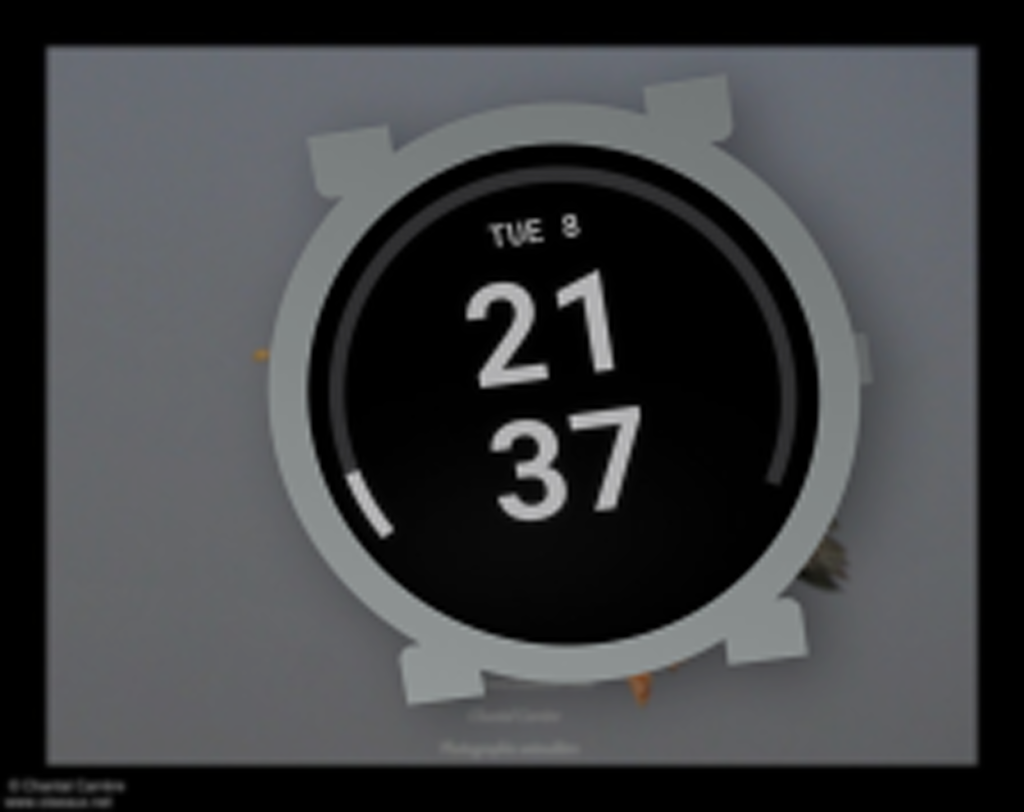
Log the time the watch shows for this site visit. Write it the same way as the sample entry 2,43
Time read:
21,37
